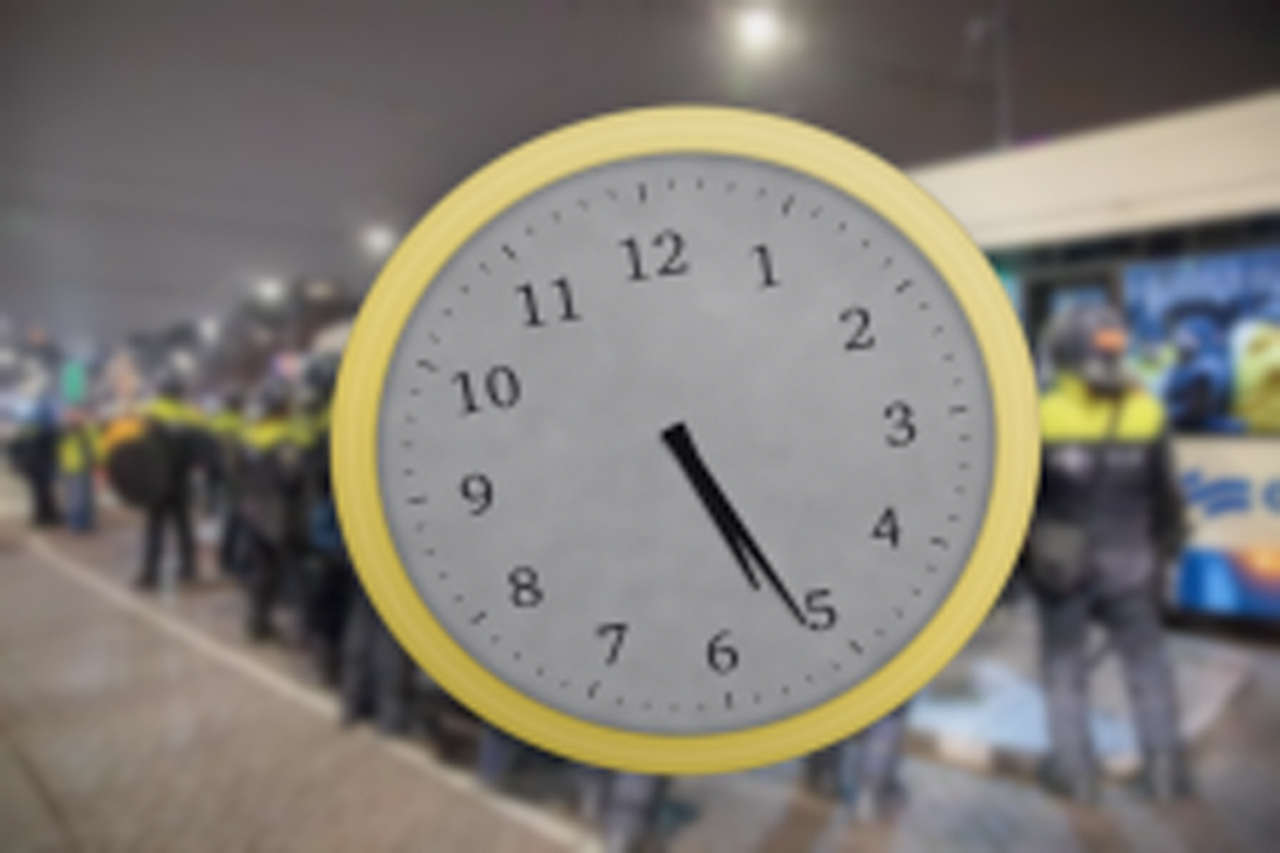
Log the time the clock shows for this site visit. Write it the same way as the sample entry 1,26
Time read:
5,26
